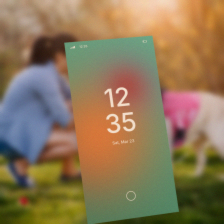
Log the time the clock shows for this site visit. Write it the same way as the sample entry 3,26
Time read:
12,35
